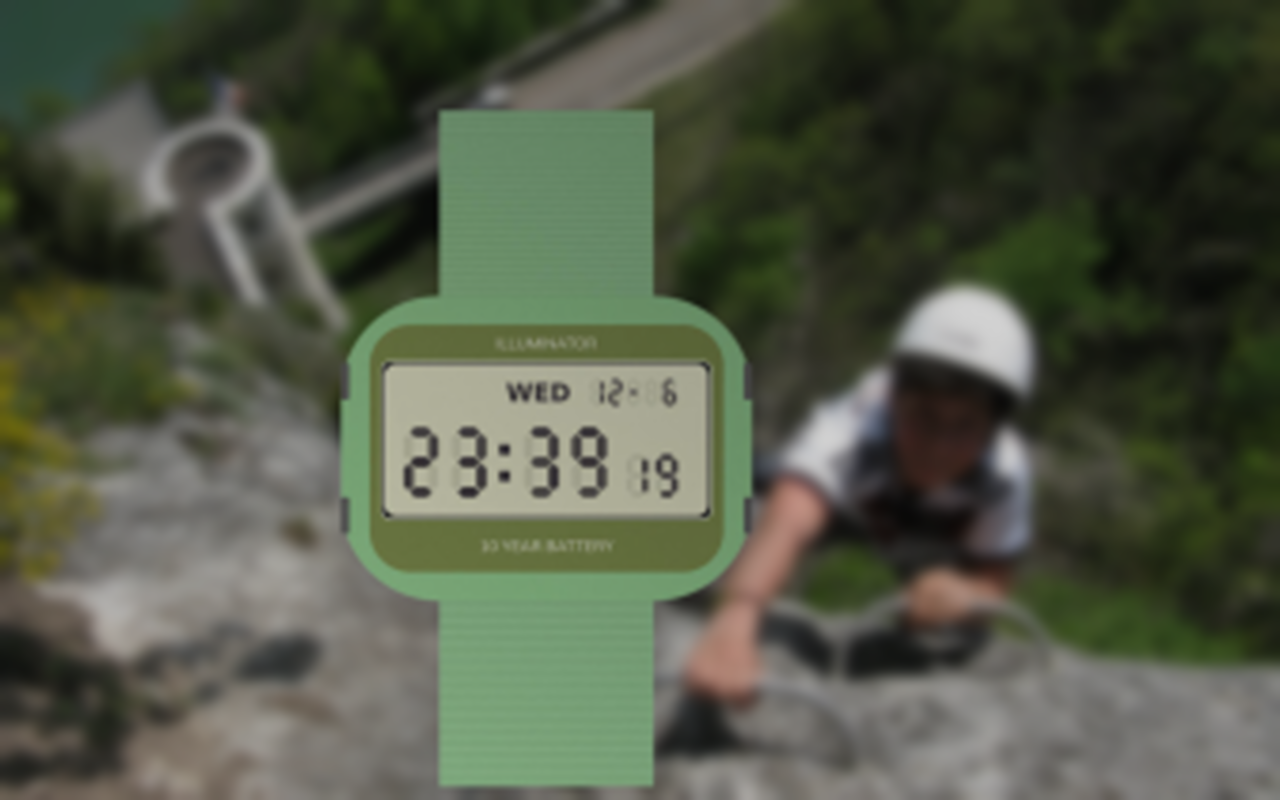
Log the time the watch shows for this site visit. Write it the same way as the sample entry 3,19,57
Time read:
23,39,19
